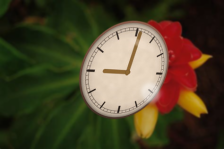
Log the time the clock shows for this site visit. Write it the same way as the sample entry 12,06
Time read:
9,01
